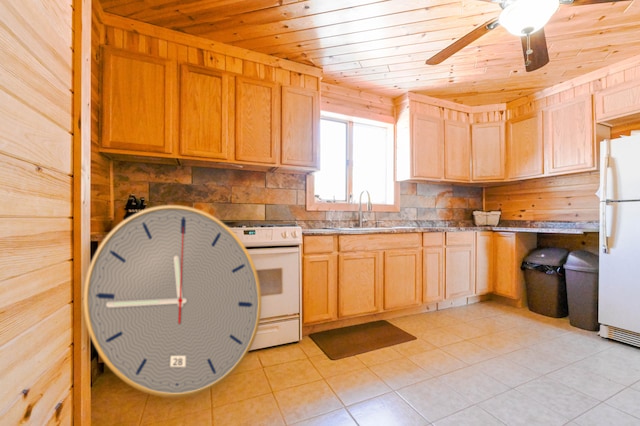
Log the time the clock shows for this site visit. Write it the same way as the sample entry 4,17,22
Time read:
11,44,00
